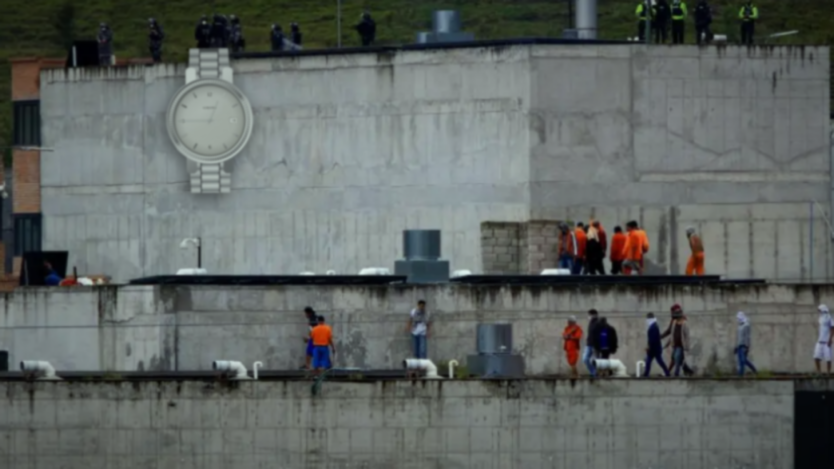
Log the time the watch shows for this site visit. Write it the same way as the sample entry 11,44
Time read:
12,45
